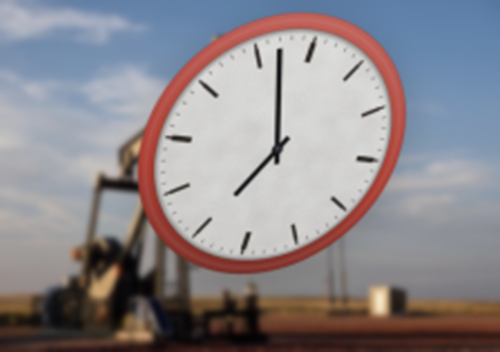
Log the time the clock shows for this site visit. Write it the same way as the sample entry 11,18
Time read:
6,57
